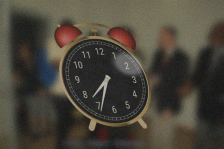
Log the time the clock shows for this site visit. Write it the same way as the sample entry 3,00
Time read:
7,34
